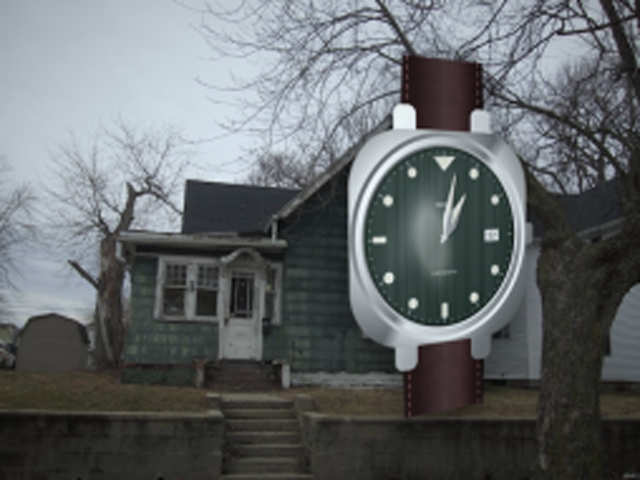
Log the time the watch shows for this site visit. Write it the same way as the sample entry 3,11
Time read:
1,02
